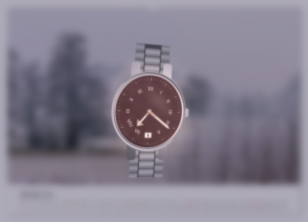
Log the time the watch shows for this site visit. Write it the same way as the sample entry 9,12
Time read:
7,21
